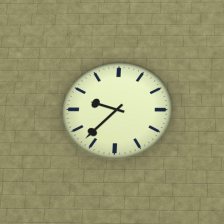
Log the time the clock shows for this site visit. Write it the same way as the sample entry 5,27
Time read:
9,37
